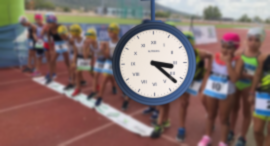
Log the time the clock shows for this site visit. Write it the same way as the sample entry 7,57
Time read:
3,22
